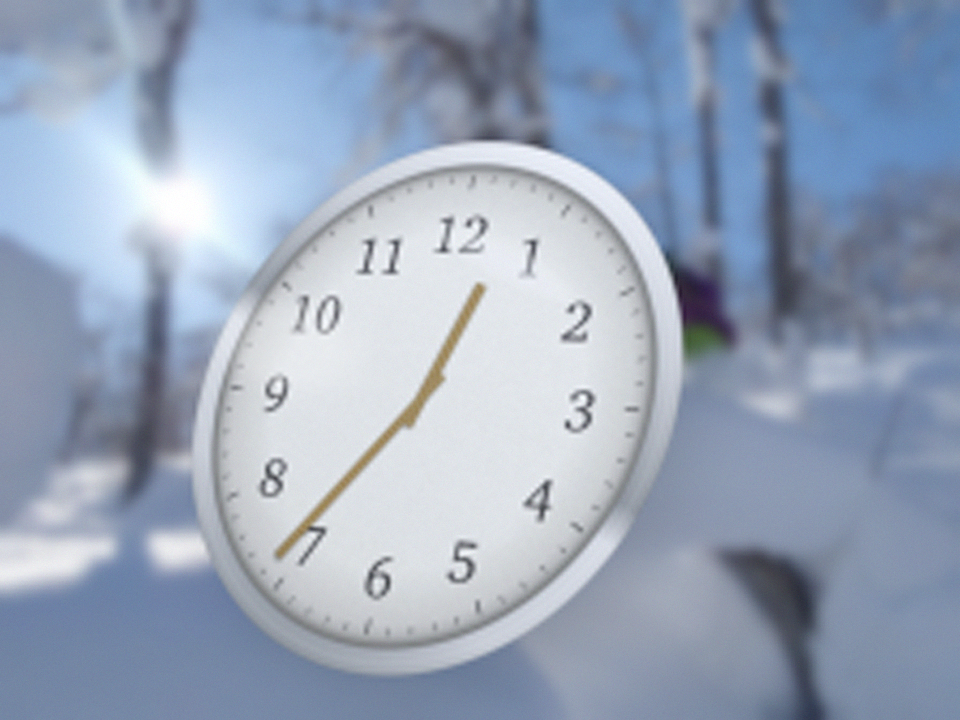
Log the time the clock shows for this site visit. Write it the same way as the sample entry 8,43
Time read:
12,36
